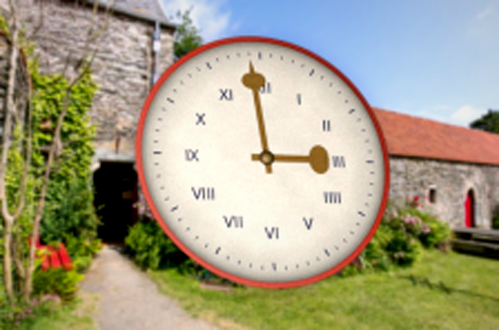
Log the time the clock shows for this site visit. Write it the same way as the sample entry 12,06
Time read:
2,59
